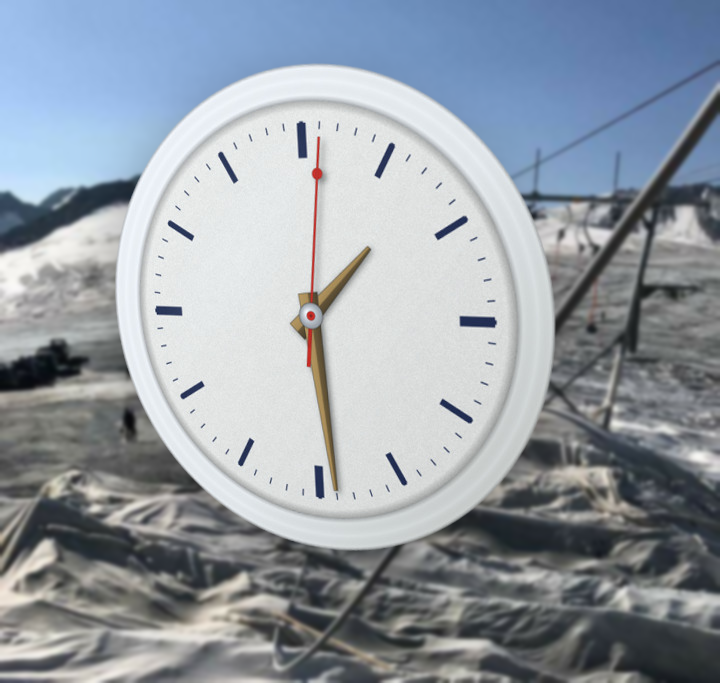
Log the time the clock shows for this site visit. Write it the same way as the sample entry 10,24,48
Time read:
1,29,01
